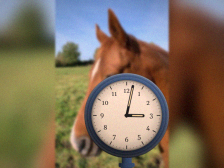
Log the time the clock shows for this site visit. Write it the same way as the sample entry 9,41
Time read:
3,02
